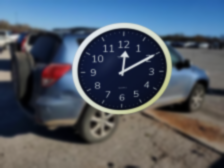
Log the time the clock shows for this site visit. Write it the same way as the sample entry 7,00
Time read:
12,10
